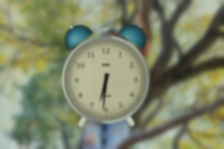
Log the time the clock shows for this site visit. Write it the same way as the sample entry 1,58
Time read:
6,31
